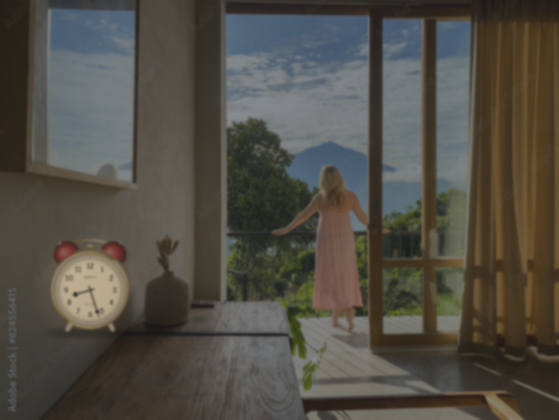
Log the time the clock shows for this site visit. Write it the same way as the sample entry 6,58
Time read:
8,27
